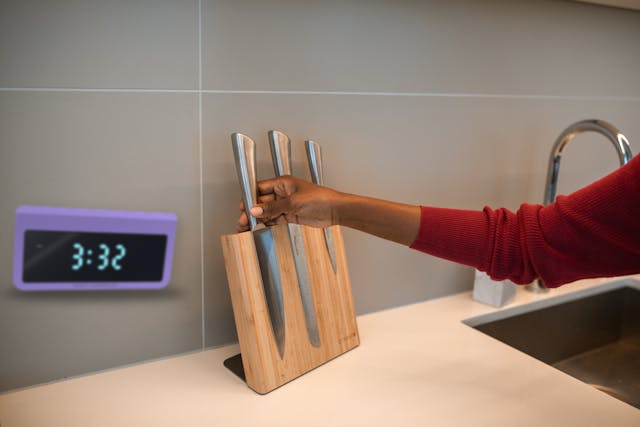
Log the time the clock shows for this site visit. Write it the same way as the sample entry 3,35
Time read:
3,32
